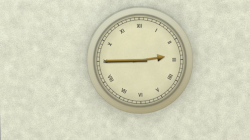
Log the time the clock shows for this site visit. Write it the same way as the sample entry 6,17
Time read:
2,45
